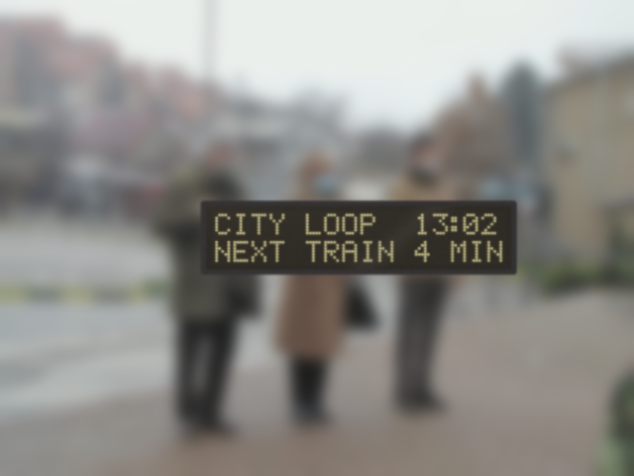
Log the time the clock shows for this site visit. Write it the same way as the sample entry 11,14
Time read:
13,02
